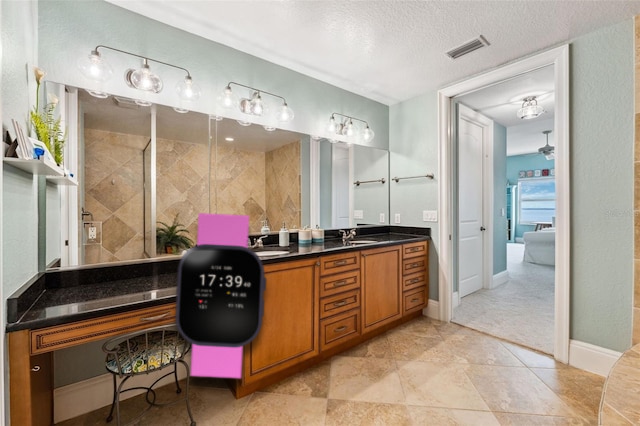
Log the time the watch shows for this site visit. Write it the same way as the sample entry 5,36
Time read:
17,39
